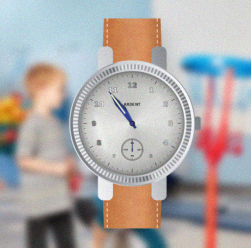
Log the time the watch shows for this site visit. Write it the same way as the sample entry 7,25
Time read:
10,54
